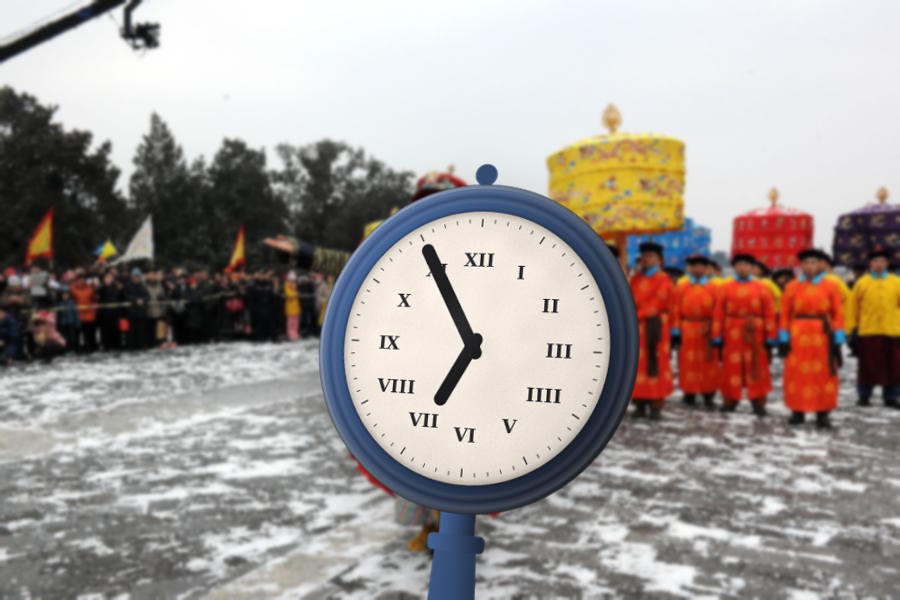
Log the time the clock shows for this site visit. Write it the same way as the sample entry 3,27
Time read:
6,55
